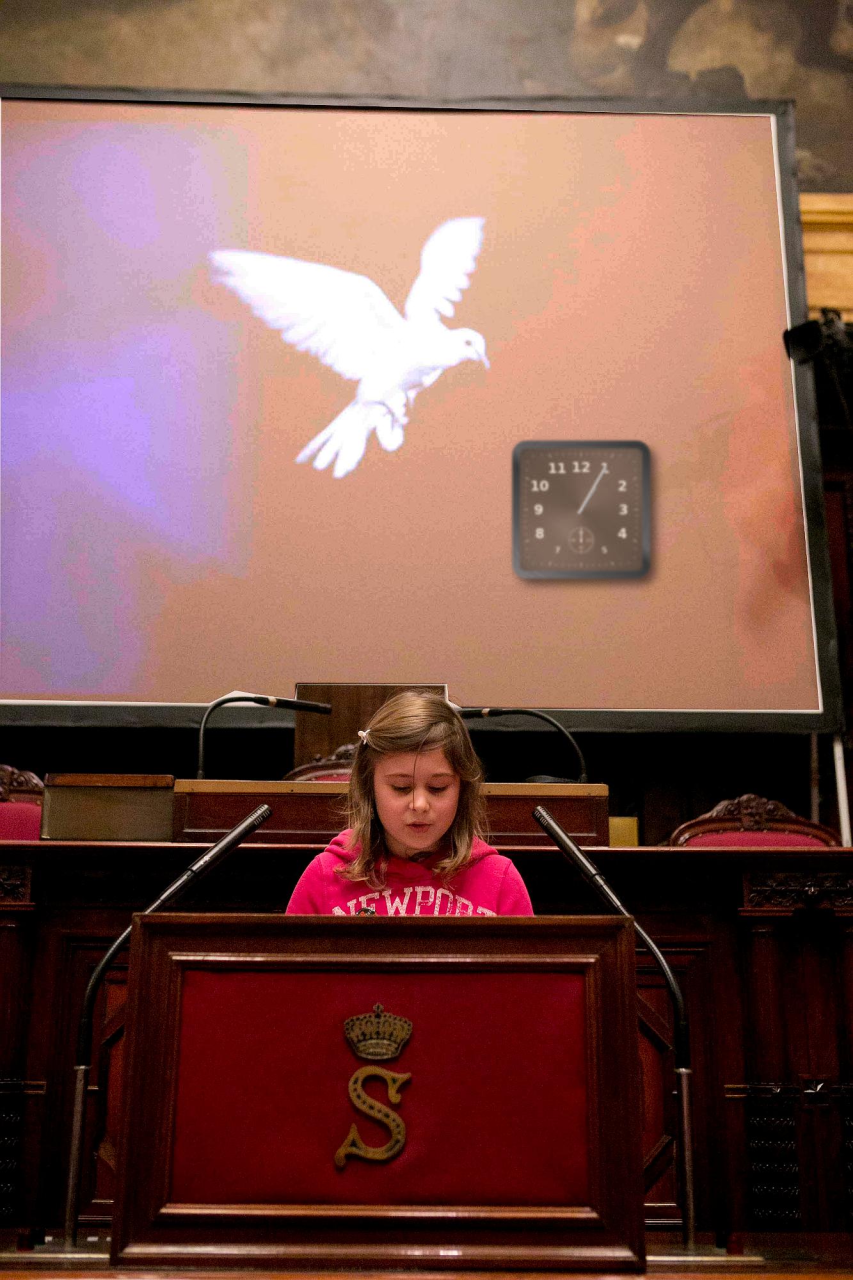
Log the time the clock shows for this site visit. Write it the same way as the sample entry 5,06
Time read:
1,05
